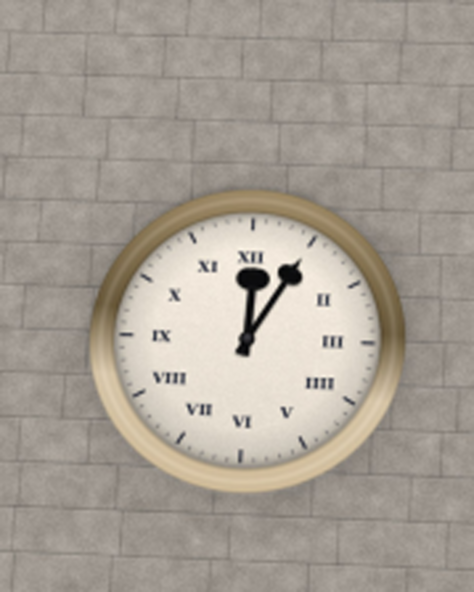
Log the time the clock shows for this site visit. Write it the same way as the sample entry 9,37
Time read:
12,05
